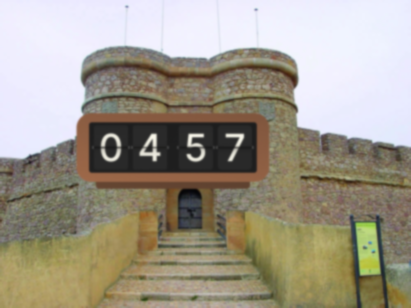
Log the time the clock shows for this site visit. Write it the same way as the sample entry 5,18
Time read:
4,57
